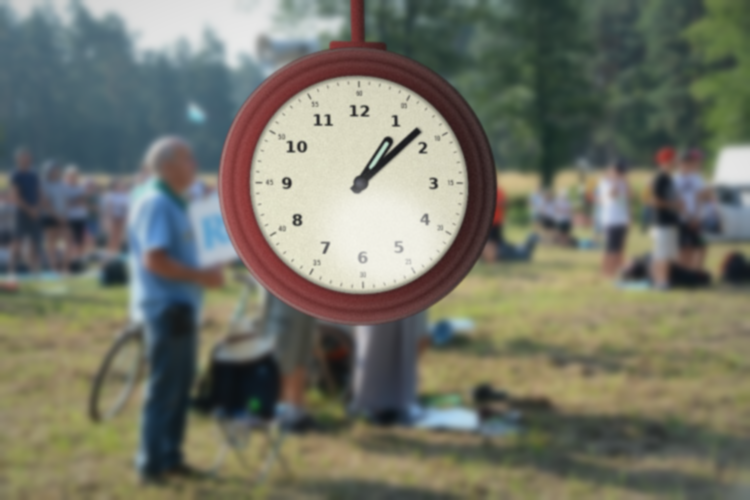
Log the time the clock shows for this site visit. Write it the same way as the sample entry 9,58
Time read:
1,08
